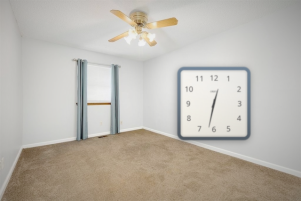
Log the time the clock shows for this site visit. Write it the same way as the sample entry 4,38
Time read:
12,32
